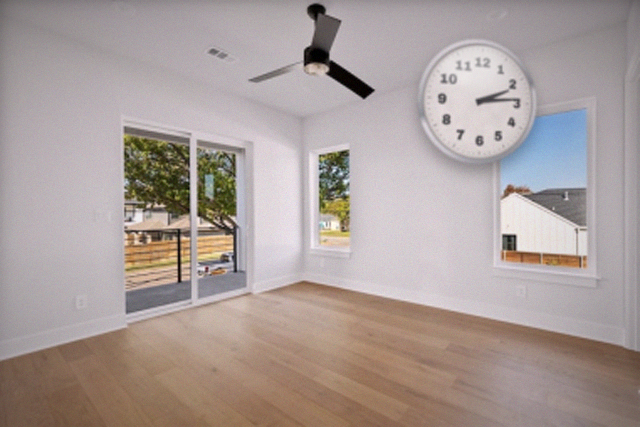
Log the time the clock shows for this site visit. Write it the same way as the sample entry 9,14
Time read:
2,14
